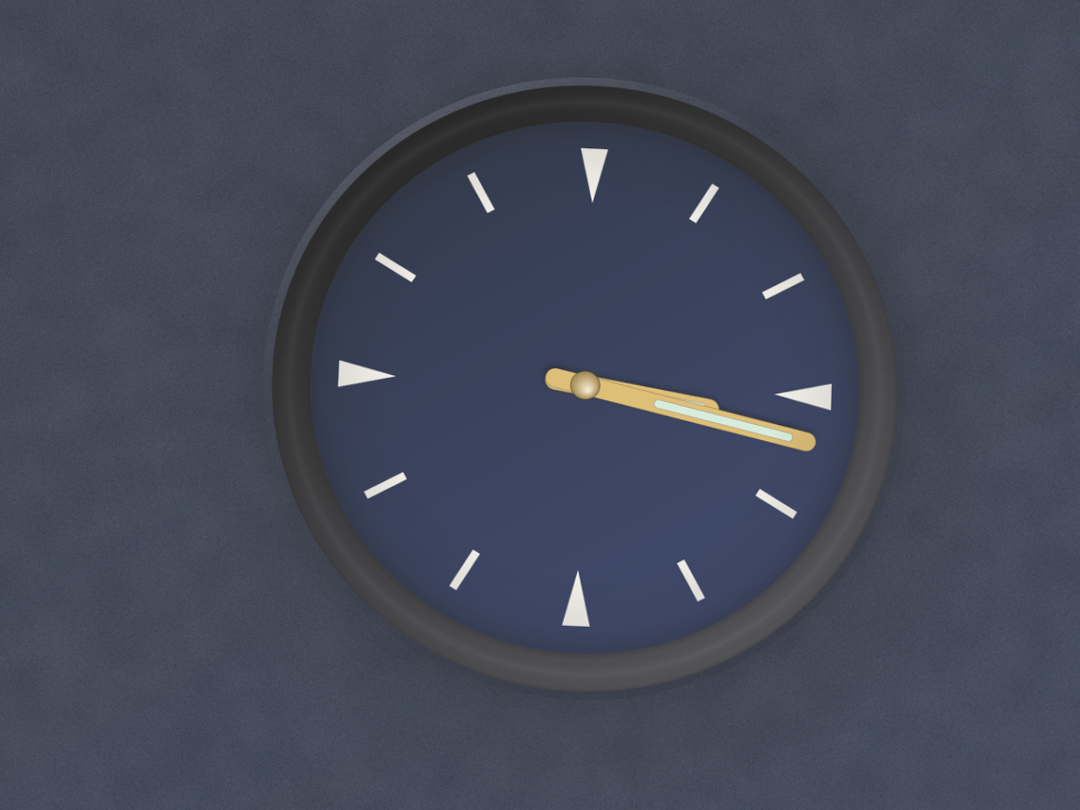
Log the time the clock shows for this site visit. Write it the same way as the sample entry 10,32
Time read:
3,17
